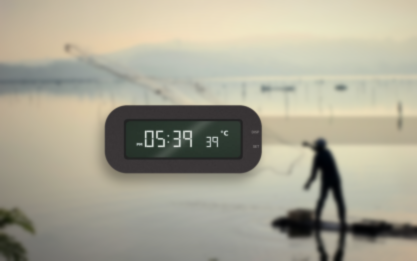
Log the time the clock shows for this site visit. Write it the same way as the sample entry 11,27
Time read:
5,39
